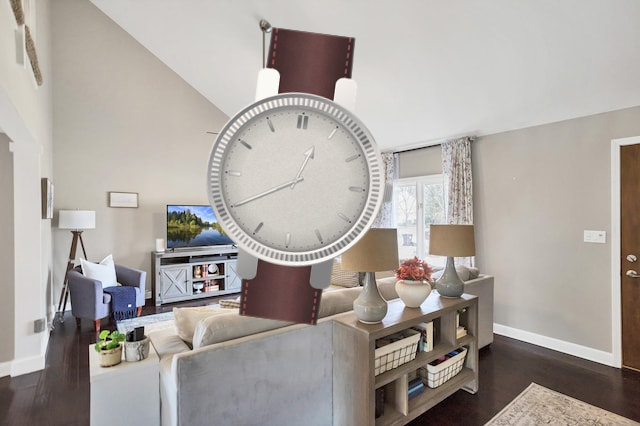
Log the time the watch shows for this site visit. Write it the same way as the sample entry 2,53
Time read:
12,40
